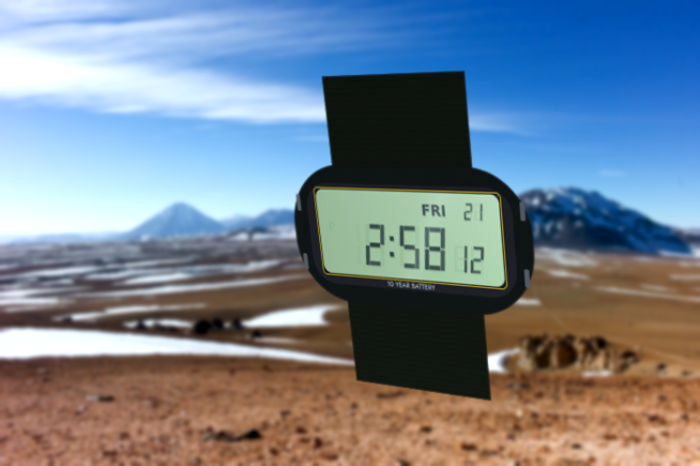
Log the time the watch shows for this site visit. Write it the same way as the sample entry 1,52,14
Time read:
2,58,12
